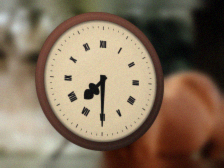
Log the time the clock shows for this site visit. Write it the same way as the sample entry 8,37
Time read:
7,30
